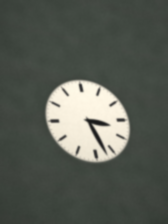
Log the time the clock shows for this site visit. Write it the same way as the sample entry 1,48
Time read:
3,27
